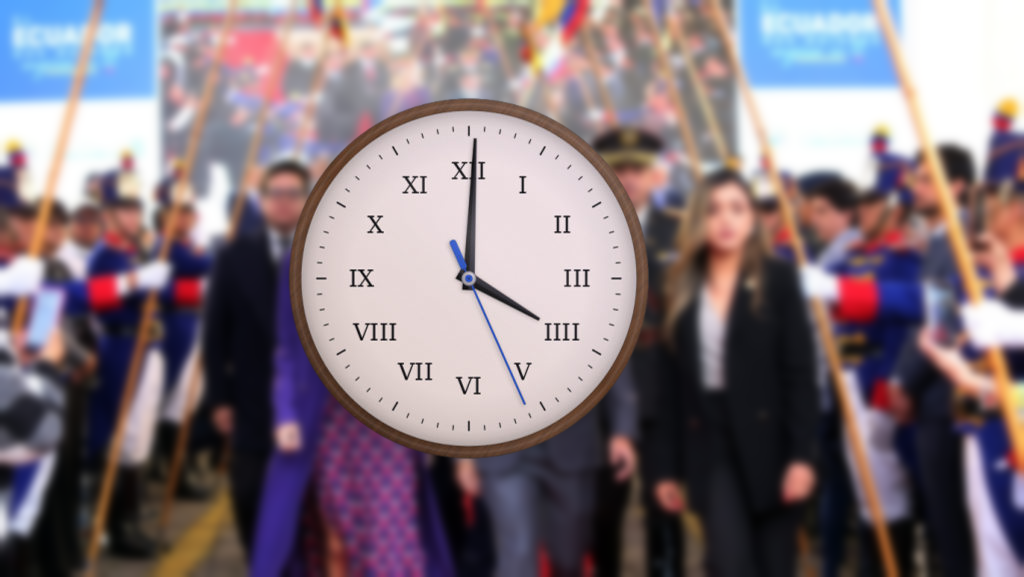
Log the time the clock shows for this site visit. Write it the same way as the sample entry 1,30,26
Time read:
4,00,26
